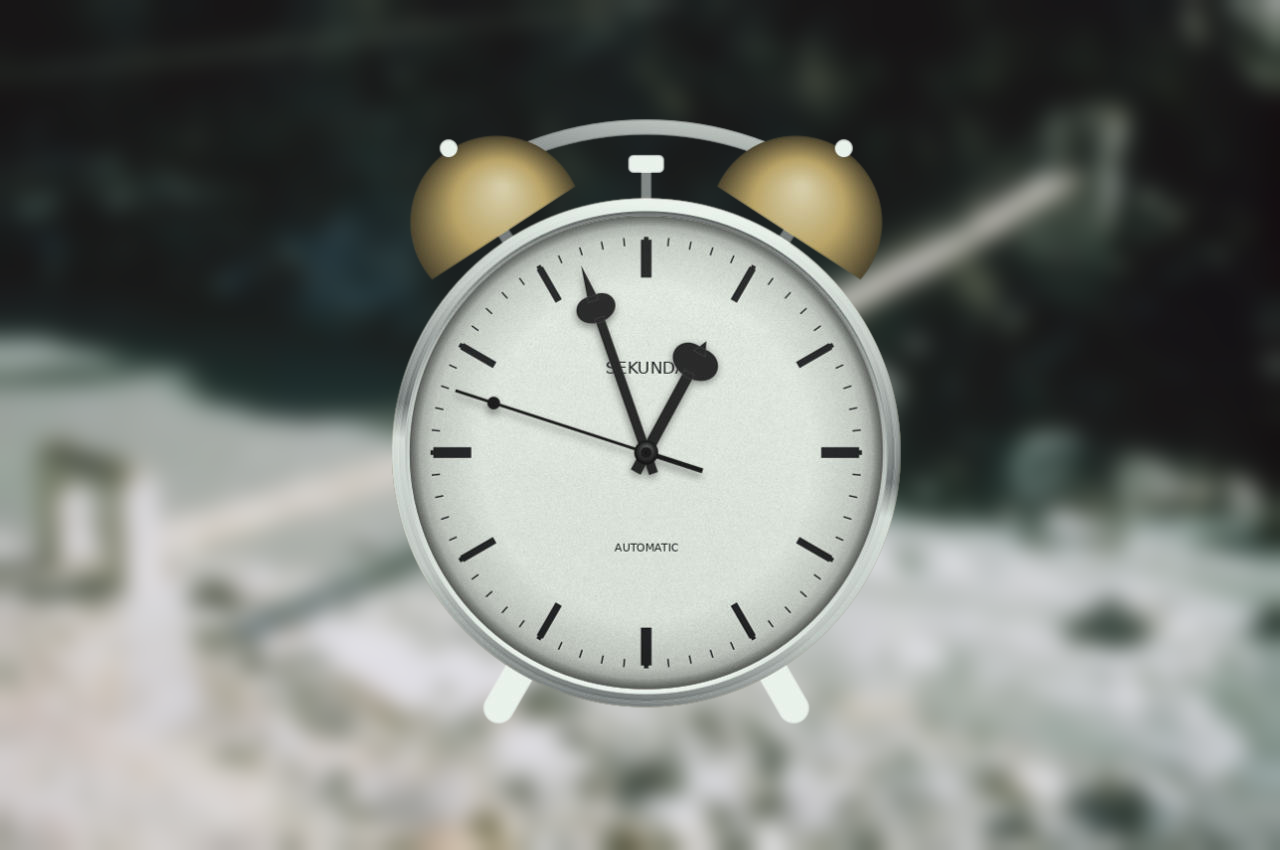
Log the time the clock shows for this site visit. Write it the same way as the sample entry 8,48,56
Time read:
12,56,48
